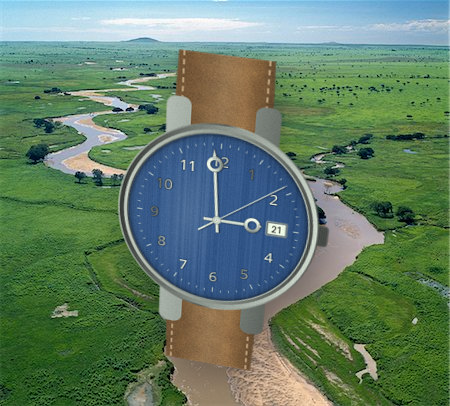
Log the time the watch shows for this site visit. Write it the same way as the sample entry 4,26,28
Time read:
2,59,09
